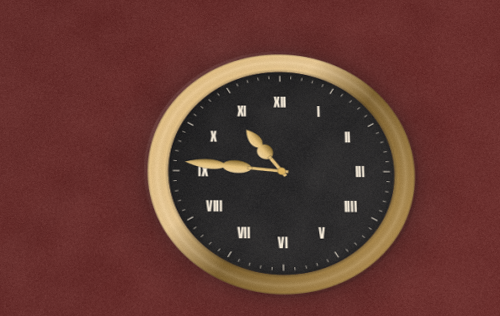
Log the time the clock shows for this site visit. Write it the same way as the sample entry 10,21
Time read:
10,46
